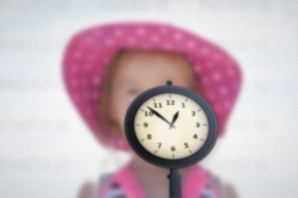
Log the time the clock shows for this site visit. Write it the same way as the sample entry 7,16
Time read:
12,52
